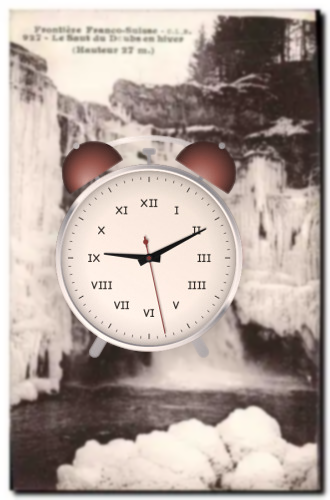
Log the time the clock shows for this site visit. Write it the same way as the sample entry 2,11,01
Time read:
9,10,28
